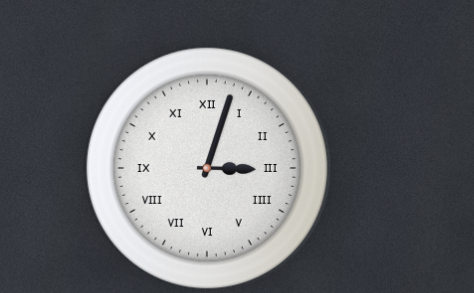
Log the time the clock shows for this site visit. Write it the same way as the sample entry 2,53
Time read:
3,03
